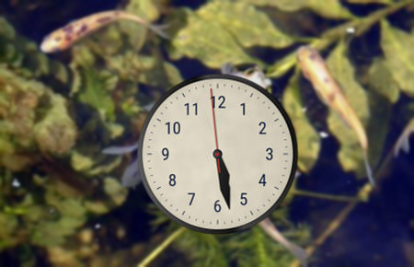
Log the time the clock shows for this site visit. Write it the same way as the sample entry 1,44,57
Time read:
5,27,59
